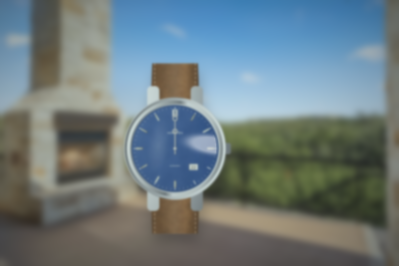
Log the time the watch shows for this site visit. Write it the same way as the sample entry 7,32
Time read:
12,00
